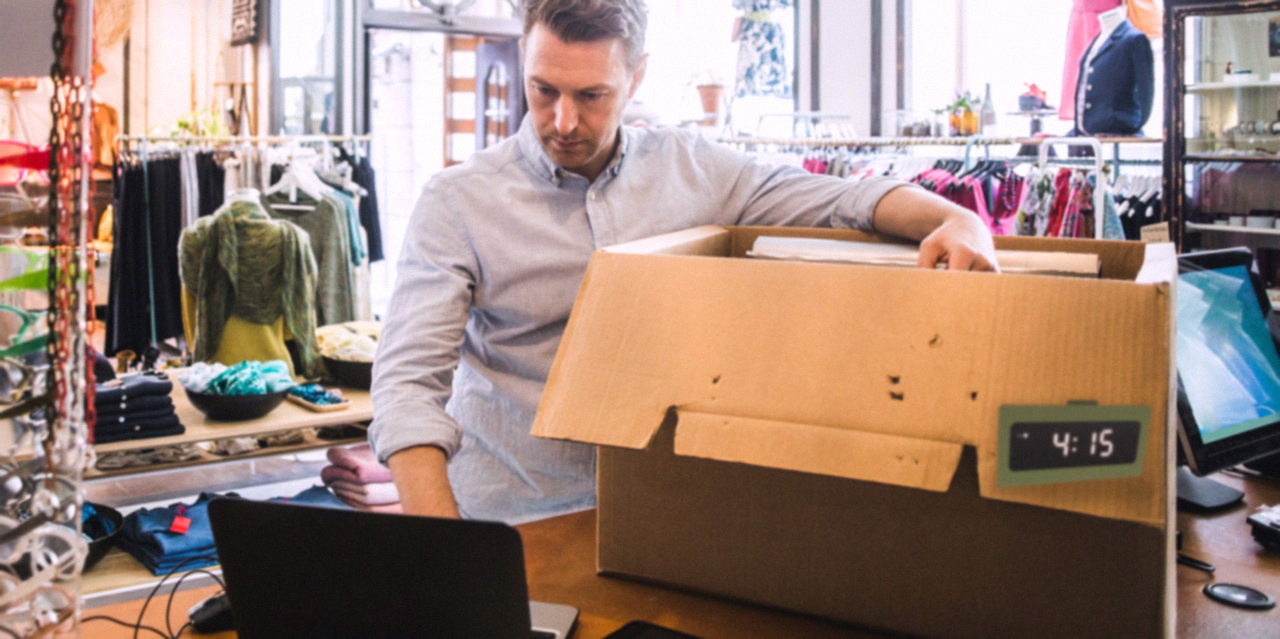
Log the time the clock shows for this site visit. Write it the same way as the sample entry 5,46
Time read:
4,15
